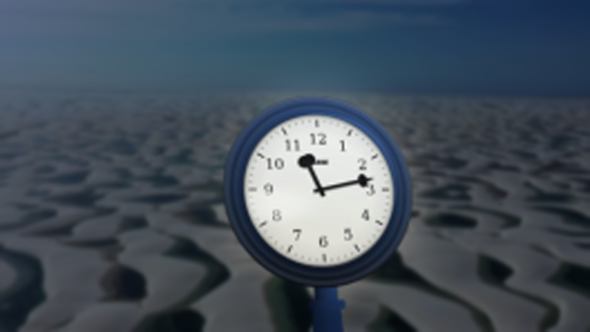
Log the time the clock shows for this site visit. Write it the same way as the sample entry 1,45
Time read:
11,13
